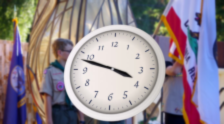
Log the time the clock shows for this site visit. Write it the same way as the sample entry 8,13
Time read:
3,48
